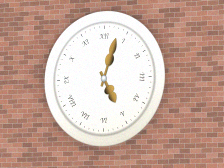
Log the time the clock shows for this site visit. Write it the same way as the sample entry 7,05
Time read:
5,03
